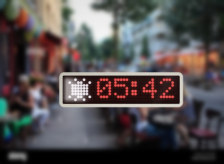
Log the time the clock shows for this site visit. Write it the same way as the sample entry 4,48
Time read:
5,42
